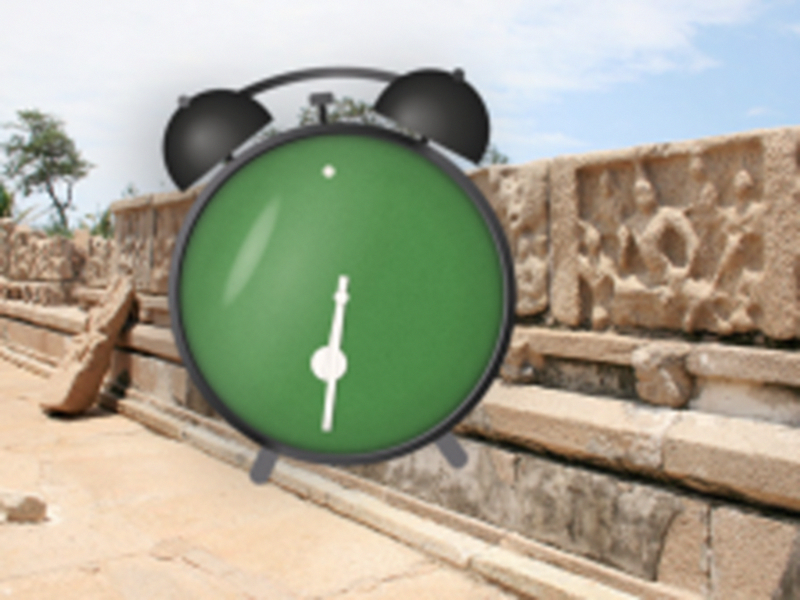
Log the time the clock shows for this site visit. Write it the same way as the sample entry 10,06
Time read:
6,32
